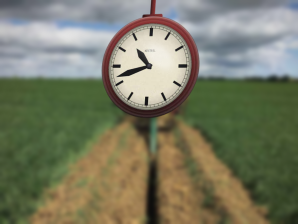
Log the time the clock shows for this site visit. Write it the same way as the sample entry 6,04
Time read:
10,42
